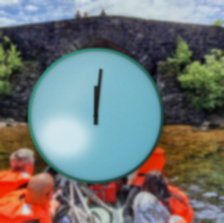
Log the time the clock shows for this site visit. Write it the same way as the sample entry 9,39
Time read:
12,01
